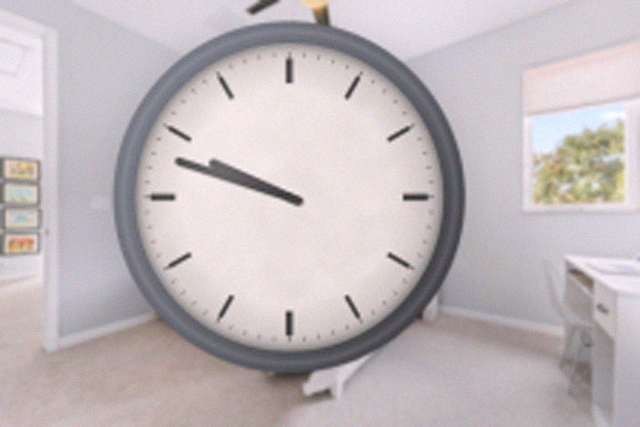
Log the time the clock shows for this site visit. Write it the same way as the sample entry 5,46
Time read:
9,48
